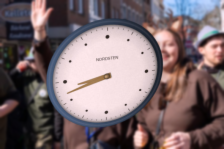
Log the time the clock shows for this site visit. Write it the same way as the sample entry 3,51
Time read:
8,42
